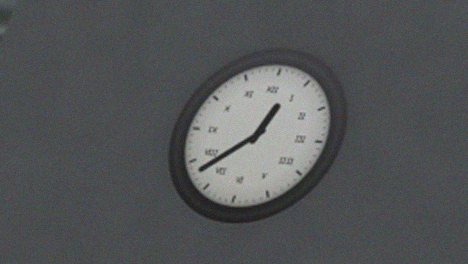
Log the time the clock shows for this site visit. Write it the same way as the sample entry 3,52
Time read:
12,38
